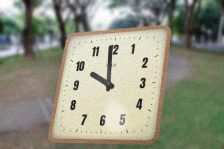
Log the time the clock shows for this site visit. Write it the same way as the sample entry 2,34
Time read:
9,59
